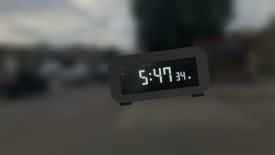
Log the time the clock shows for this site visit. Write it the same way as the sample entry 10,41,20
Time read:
5,47,34
